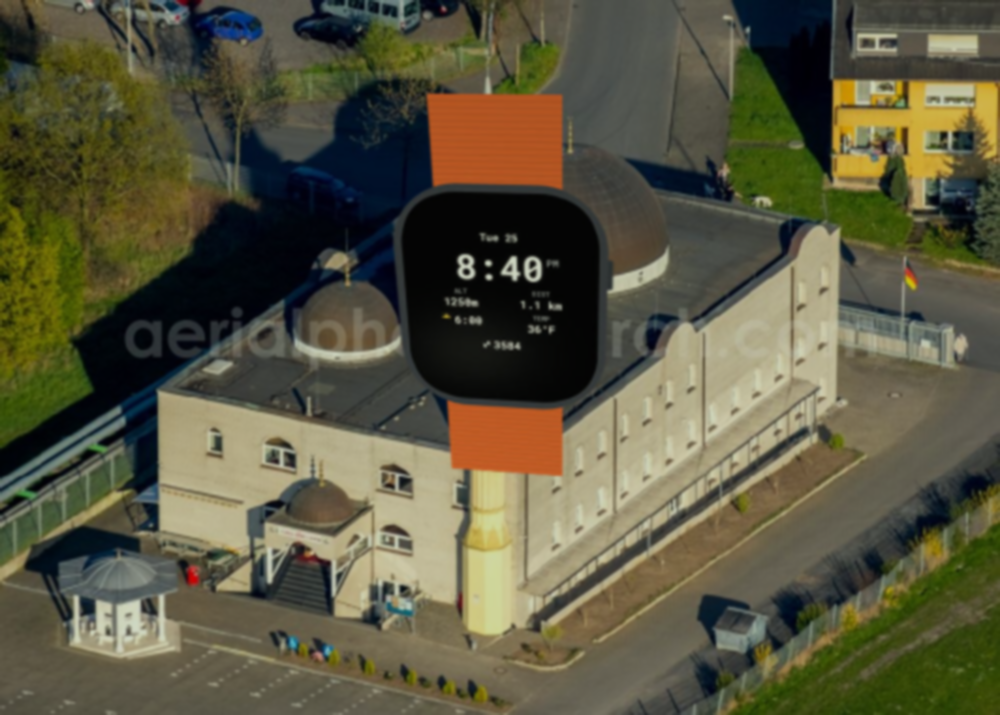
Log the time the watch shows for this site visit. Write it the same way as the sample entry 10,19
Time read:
8,40
